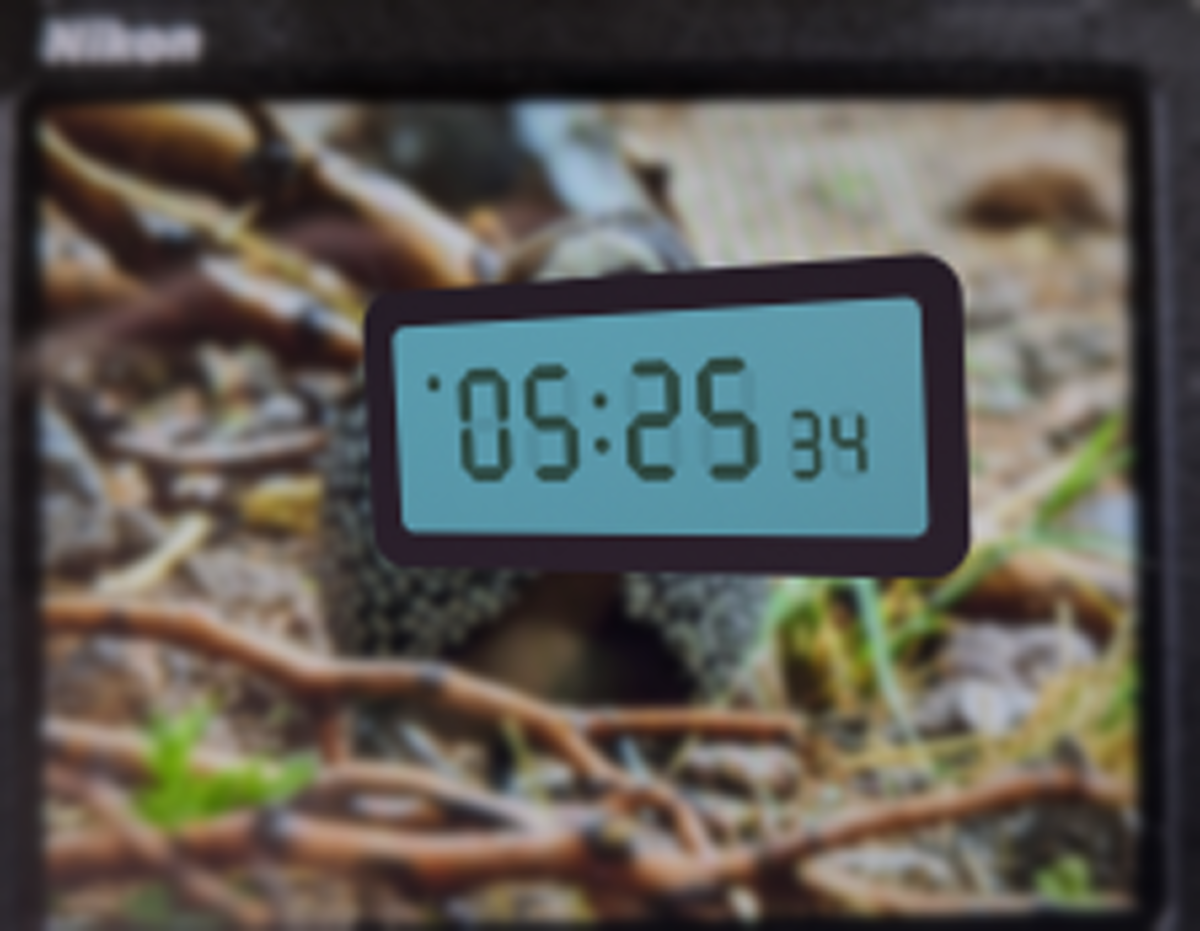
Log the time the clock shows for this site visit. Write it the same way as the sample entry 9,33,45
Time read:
5,25,34
